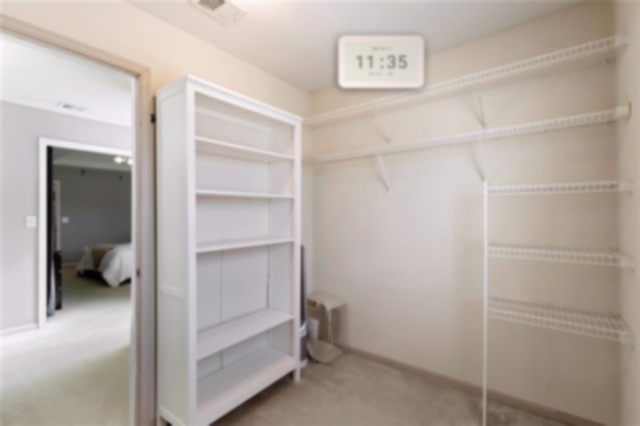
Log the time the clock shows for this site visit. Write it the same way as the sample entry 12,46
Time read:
11,35
